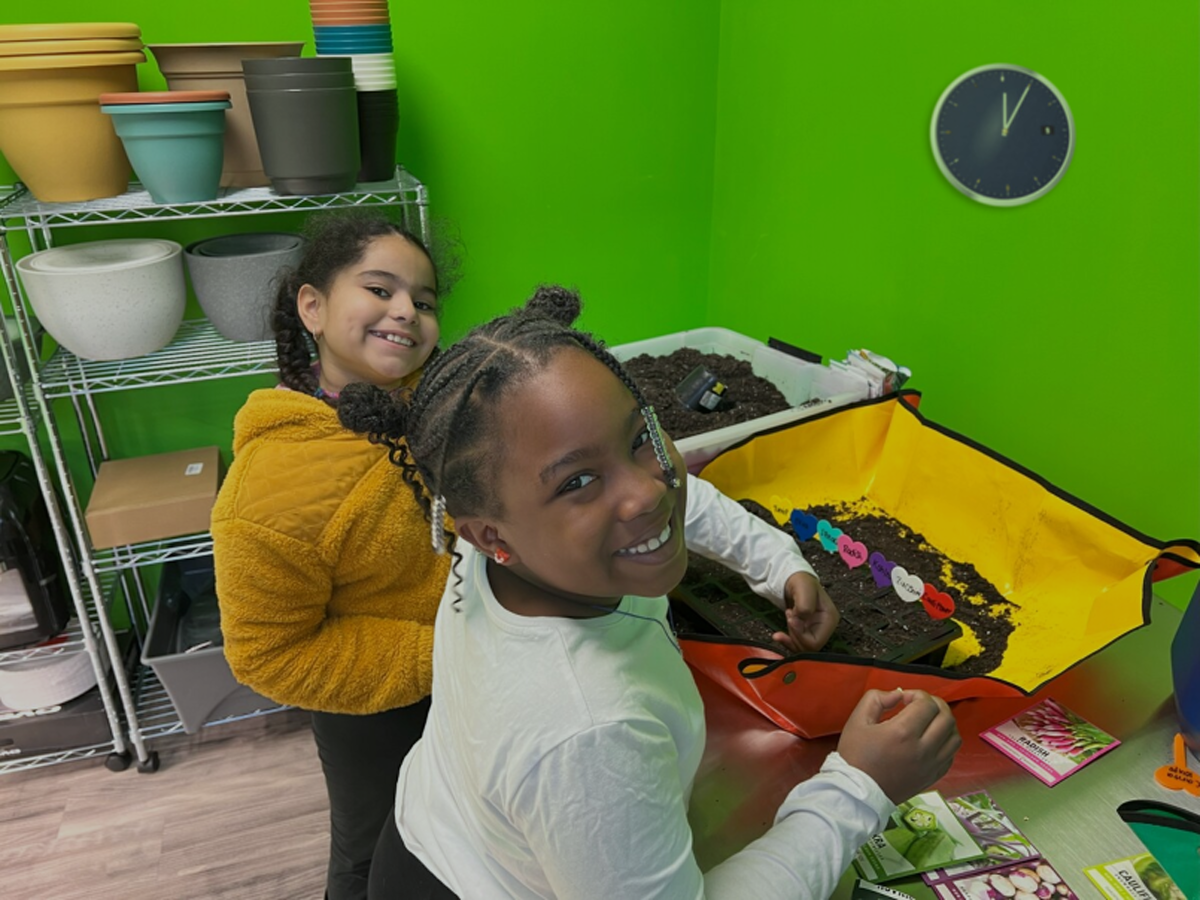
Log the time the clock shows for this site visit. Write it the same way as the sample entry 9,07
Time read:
12,05
